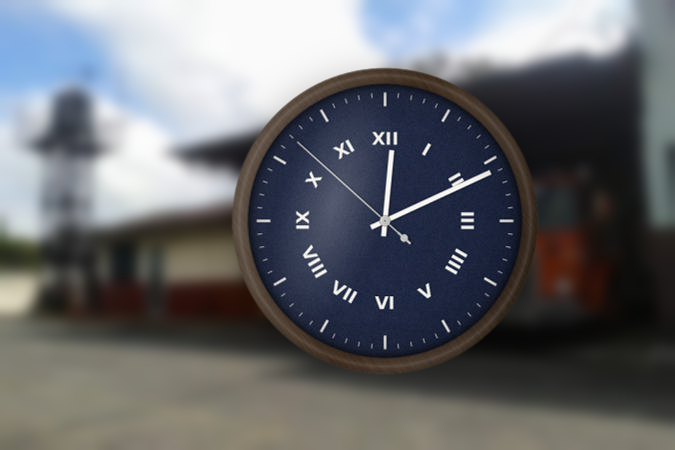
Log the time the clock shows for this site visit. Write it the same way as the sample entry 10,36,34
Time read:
12,10,52
